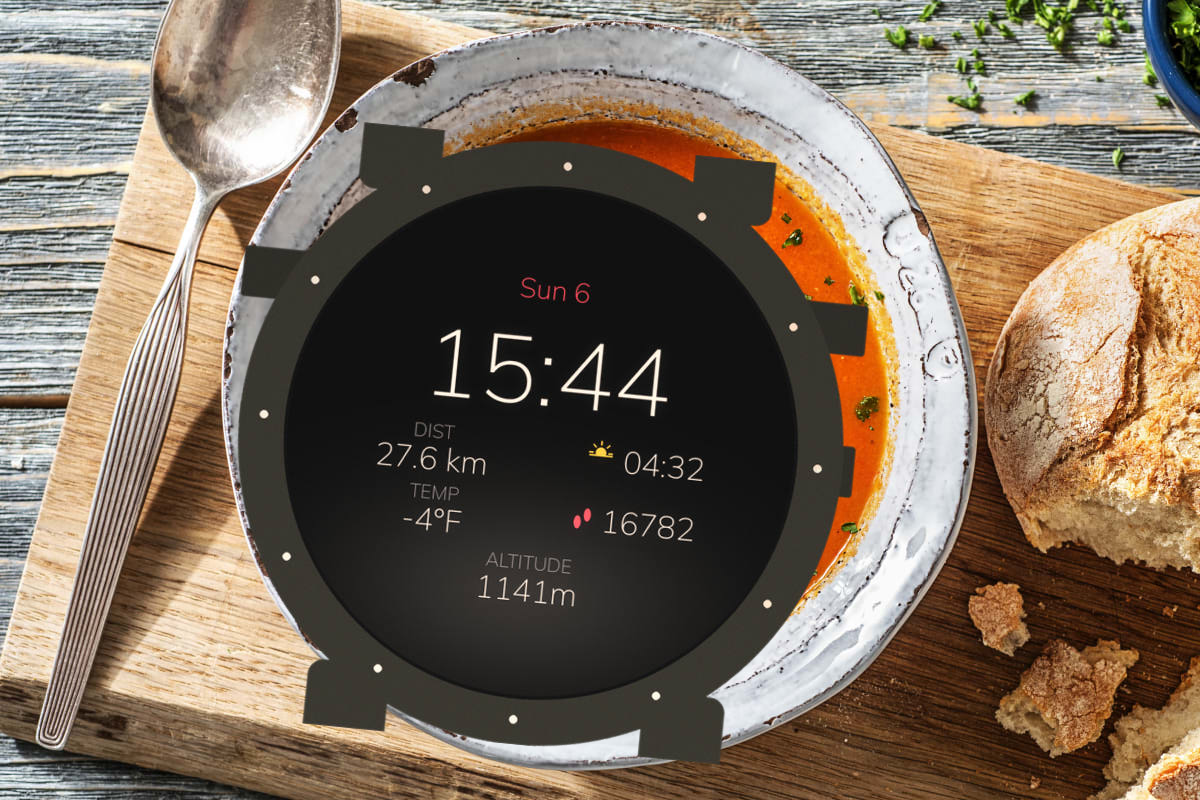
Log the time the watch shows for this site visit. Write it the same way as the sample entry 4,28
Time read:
15,44
